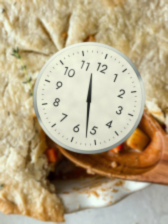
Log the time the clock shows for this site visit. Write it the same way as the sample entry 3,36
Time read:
11,27
